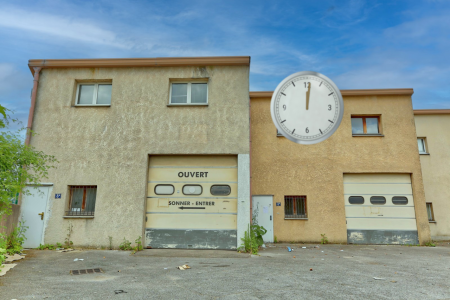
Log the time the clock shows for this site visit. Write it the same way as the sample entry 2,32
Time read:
12,01
